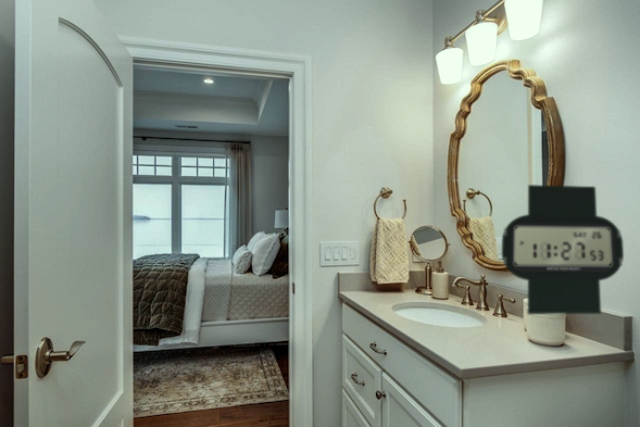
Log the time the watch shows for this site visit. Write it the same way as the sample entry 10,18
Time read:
11,27
